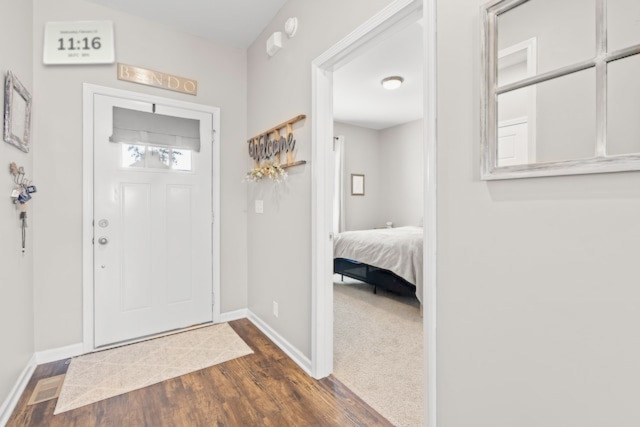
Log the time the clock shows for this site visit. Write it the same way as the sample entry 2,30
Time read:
11,16
